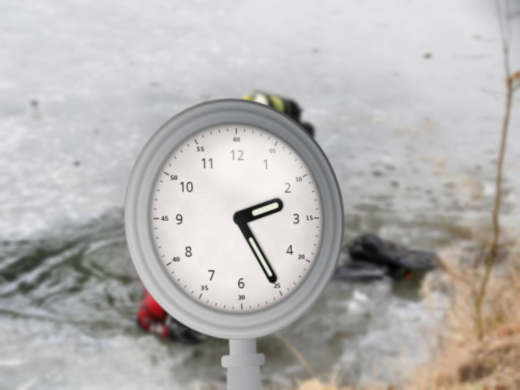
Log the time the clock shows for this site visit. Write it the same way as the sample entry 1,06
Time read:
2,25
